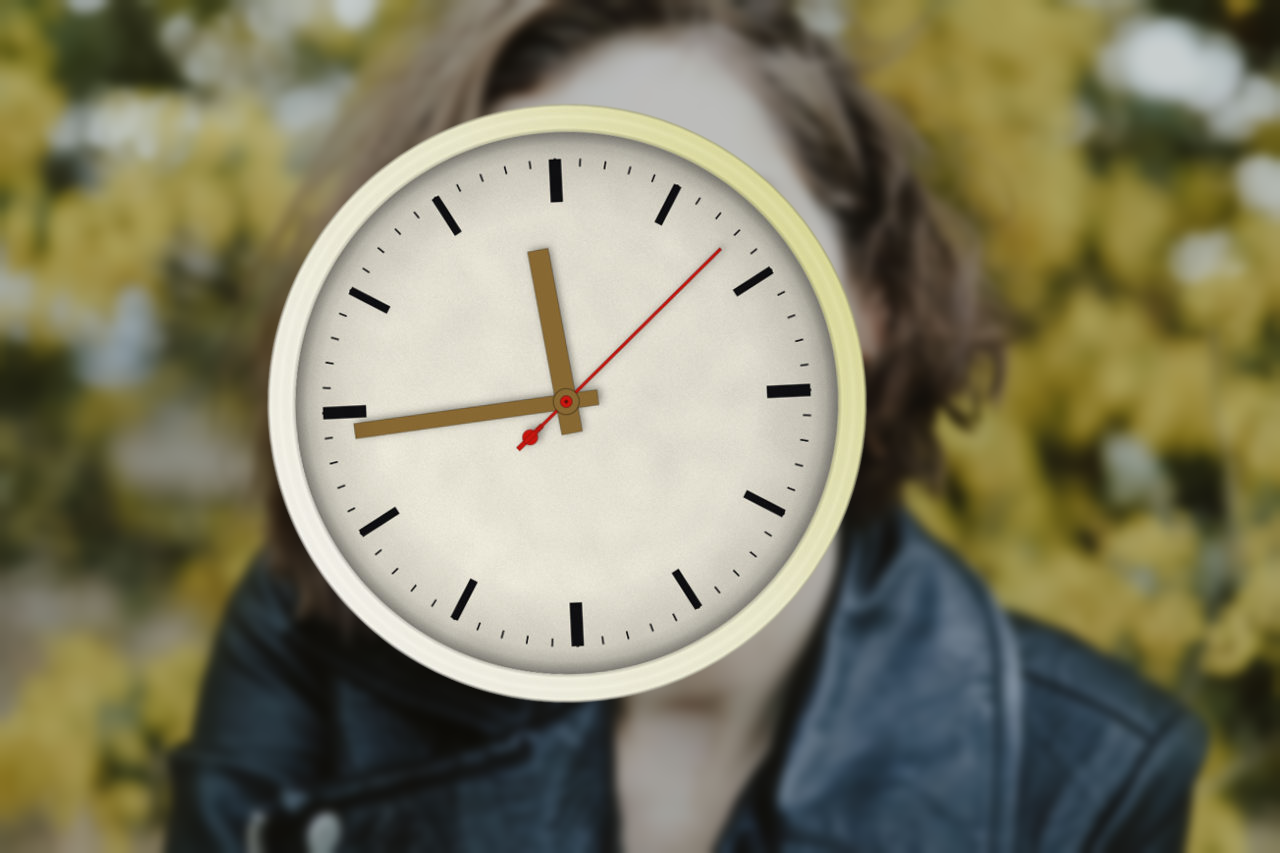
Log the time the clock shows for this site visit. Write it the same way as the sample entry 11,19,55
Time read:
11,44,08
